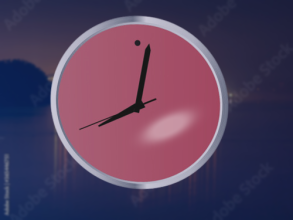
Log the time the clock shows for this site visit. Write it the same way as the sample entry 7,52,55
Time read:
8,01,41
